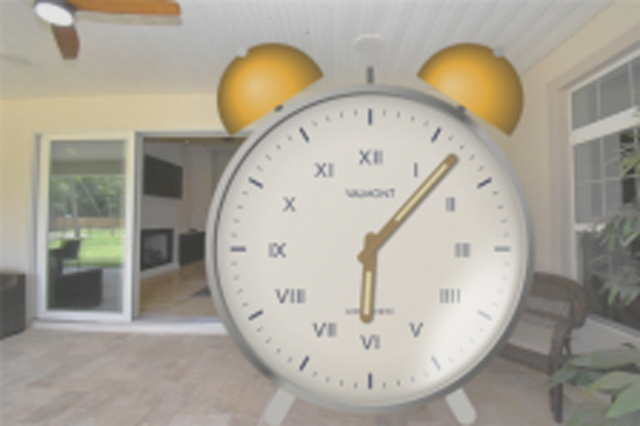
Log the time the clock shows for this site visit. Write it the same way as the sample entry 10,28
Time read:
6,07
